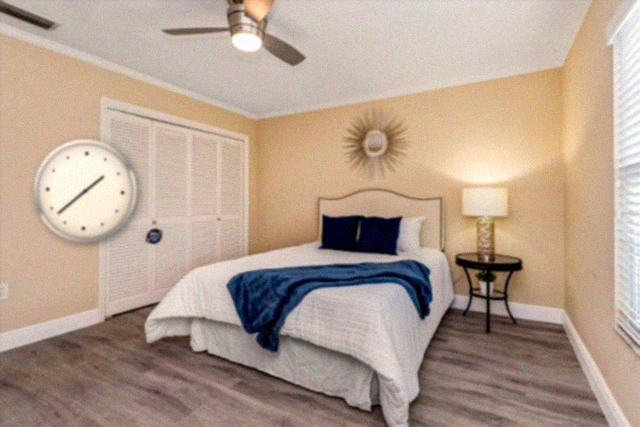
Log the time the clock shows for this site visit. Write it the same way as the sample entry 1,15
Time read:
1,38
